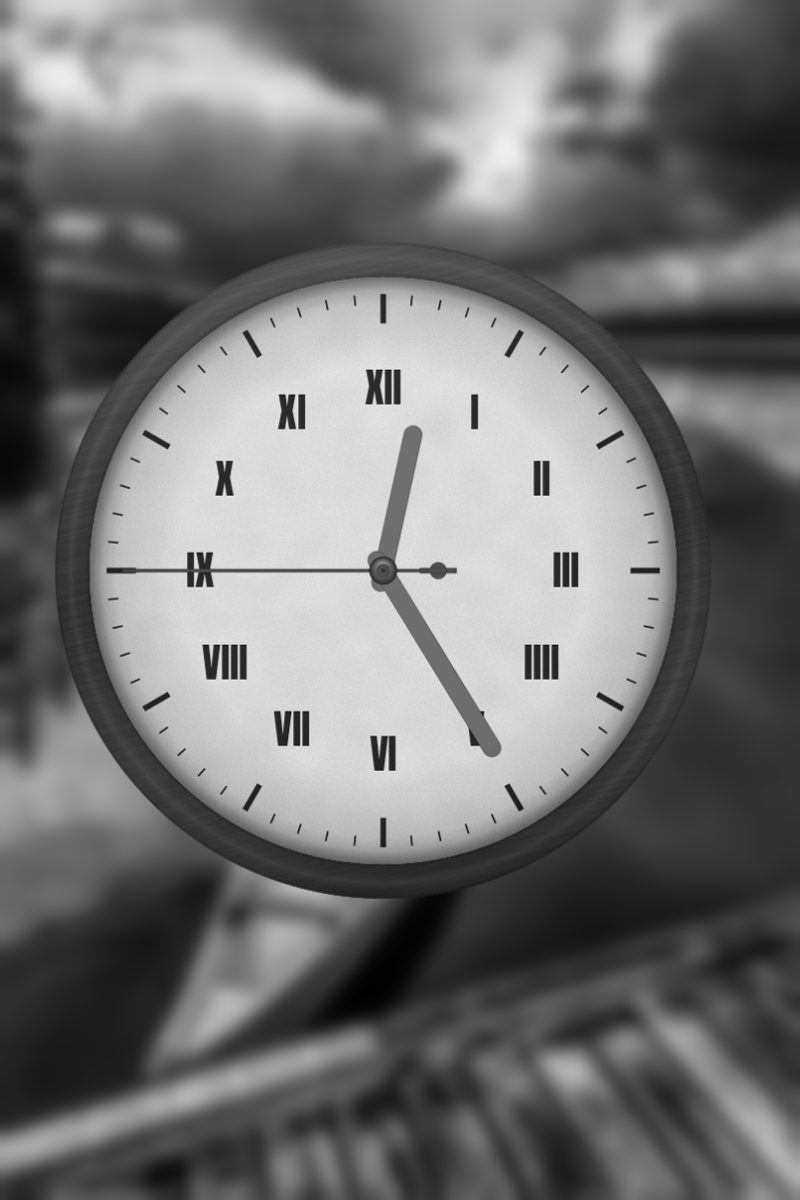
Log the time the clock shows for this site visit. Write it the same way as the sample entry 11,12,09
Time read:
12,24,45
